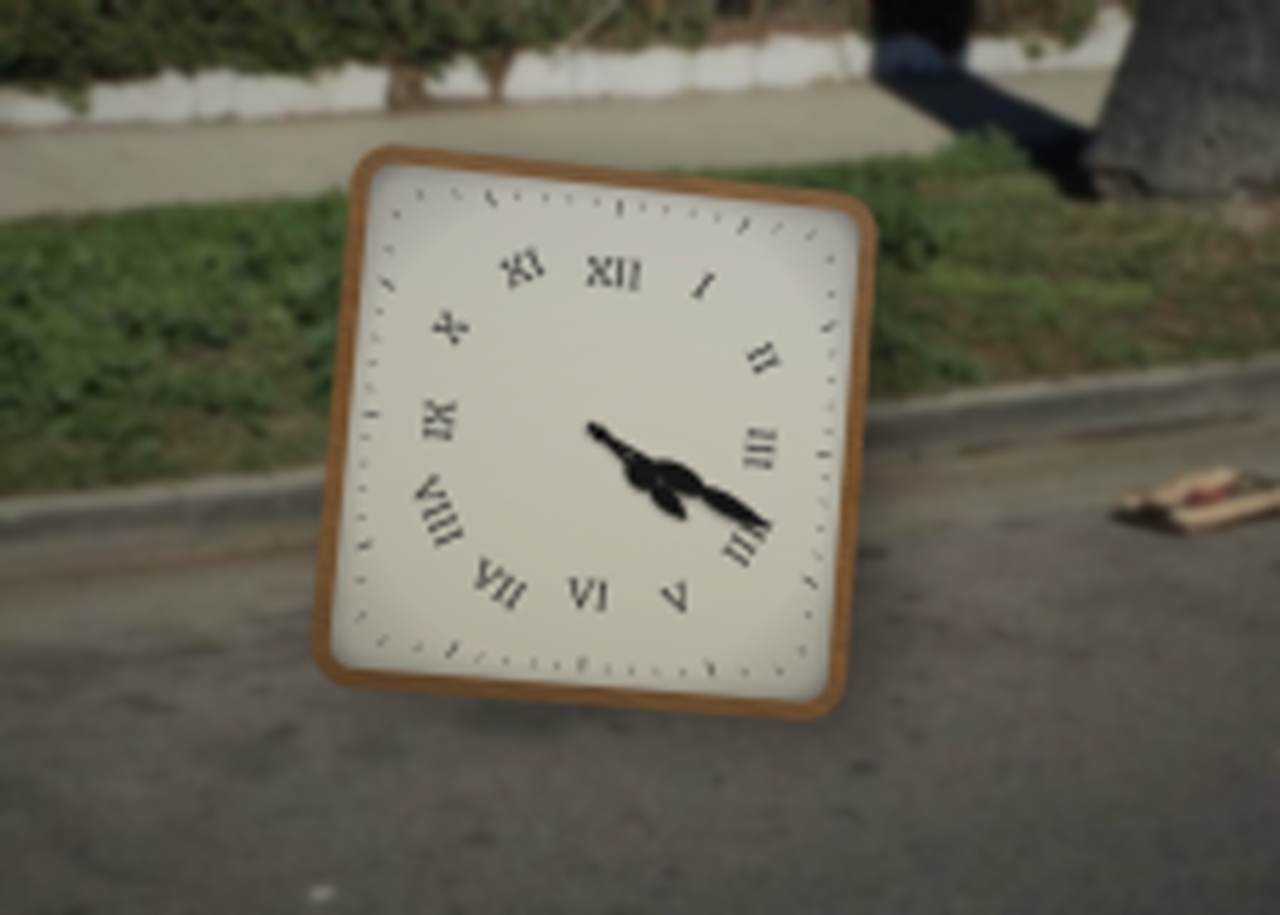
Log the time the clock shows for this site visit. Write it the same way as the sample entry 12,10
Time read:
4,19
